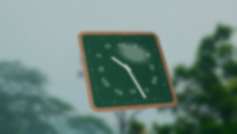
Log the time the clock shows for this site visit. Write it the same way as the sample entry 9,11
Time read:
10,27
